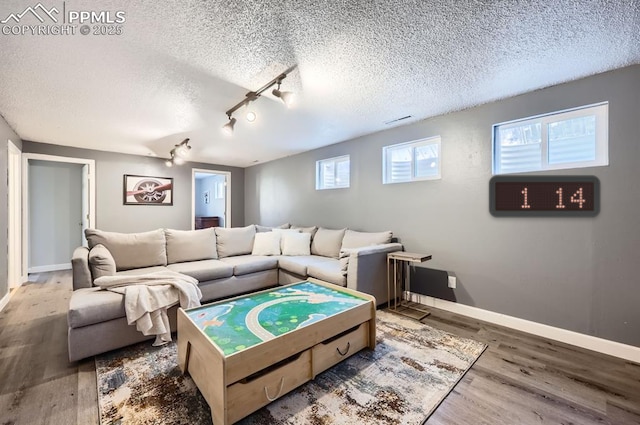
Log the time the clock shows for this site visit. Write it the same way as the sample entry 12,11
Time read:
1,14
